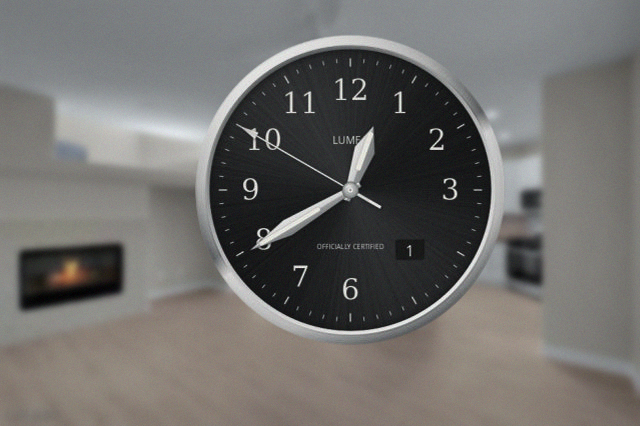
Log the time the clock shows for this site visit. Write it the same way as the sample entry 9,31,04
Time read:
12,39,50
